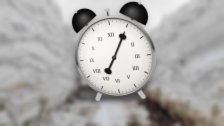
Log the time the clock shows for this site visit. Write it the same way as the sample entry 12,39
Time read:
7,05
